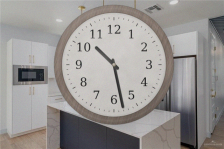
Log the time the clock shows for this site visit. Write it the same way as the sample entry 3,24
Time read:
10,28
